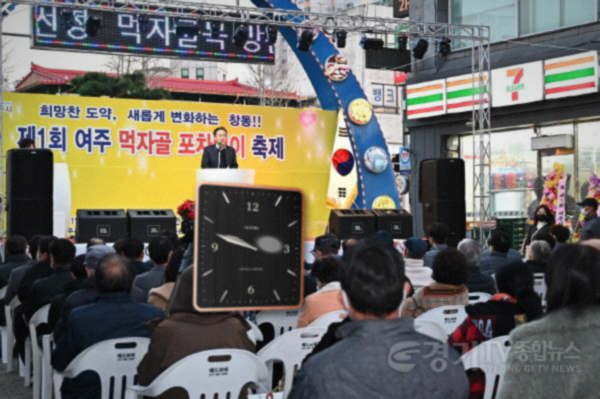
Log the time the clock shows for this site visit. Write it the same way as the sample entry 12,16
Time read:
9,48
